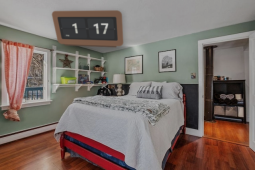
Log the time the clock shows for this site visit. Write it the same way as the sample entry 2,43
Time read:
1,17
